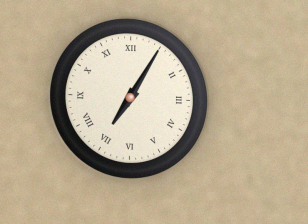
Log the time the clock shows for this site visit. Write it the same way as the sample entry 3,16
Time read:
7,05
